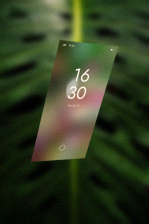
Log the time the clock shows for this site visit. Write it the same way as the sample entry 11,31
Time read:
16,30
